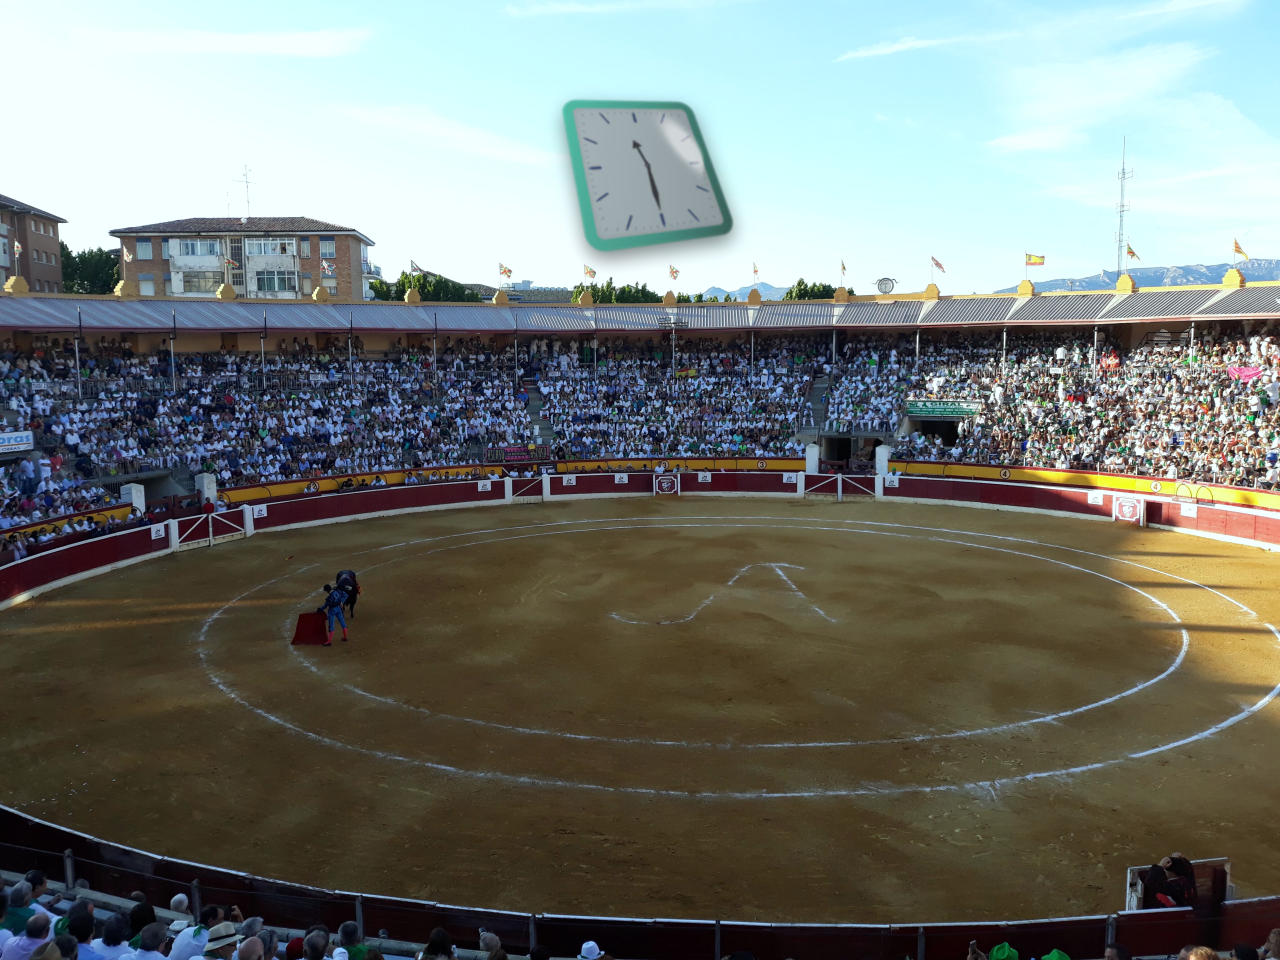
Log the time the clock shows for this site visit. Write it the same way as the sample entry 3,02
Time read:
11,30
